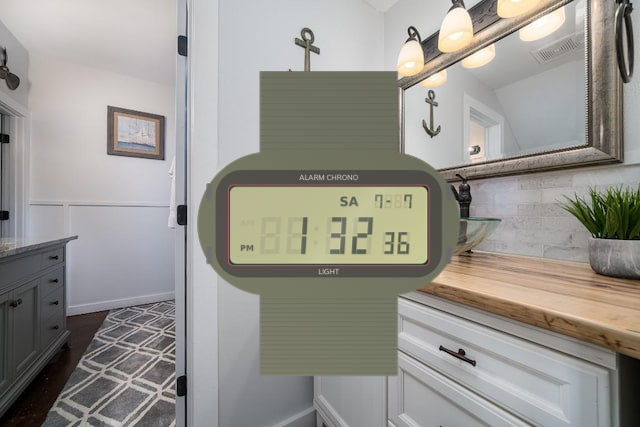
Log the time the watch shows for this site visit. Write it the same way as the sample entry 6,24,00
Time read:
1,32,36
